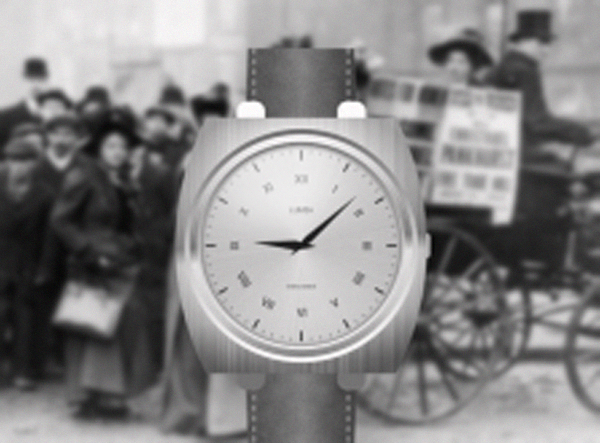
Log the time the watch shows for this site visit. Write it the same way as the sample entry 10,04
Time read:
9,08
